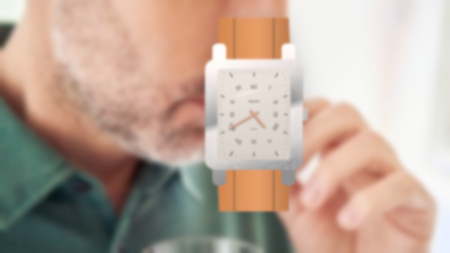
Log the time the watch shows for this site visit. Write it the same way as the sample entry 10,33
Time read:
4,40
